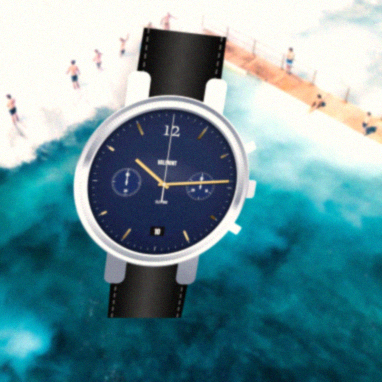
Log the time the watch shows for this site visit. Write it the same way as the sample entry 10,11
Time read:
10,14
